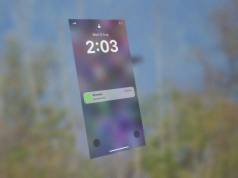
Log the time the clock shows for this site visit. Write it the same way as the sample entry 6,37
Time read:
2,03
